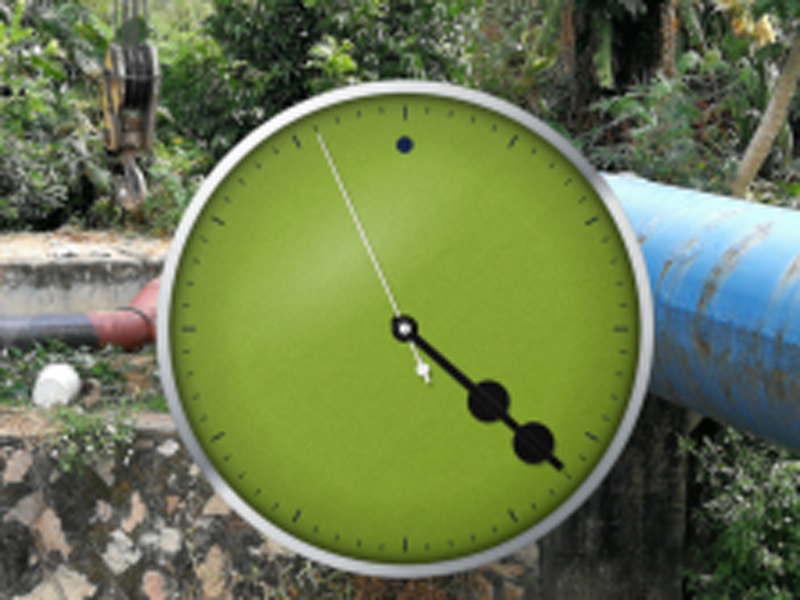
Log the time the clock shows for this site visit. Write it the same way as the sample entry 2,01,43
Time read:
4,21,56
